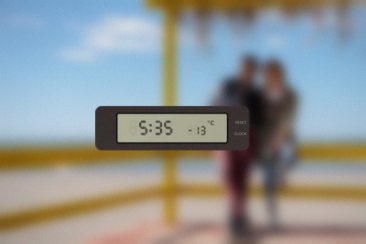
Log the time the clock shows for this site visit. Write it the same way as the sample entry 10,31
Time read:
5,35
